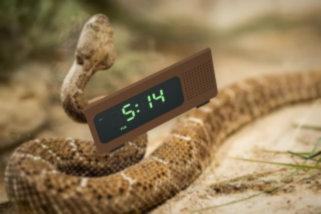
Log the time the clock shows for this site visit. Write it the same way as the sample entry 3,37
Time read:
5,14
